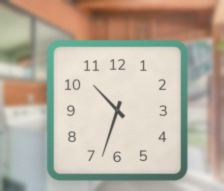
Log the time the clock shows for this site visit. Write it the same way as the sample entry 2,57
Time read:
10,33
